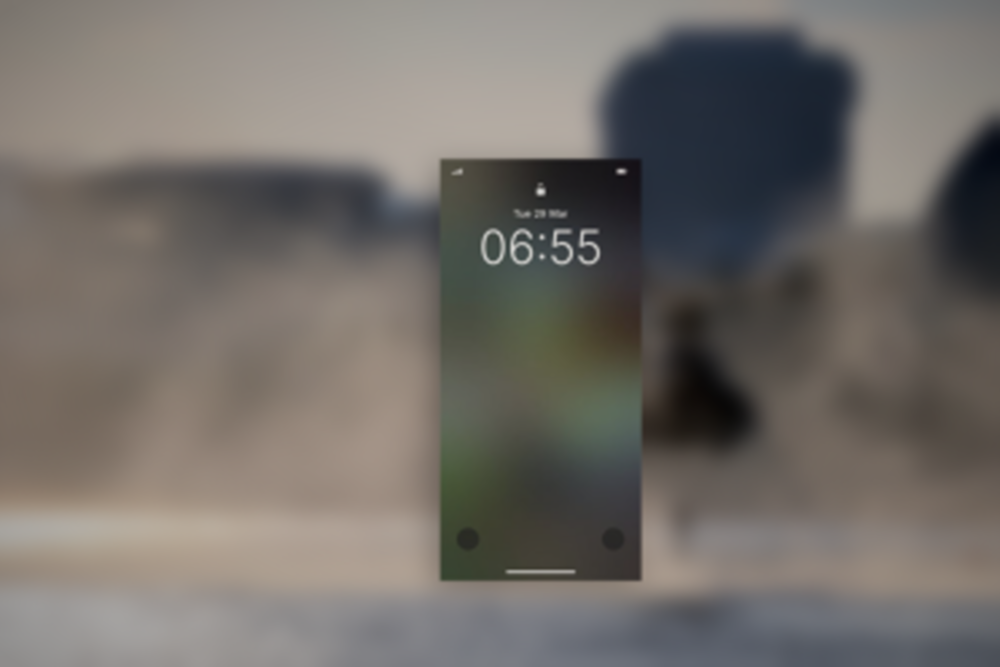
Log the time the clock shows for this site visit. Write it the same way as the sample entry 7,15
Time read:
6,55
